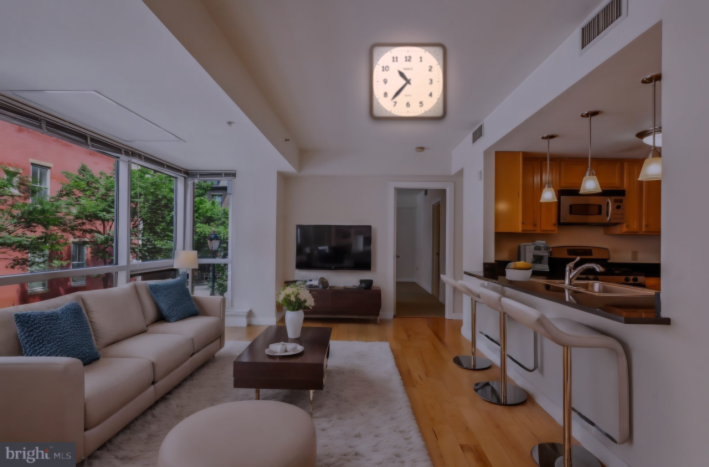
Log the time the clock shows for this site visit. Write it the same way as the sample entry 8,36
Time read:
10,37
